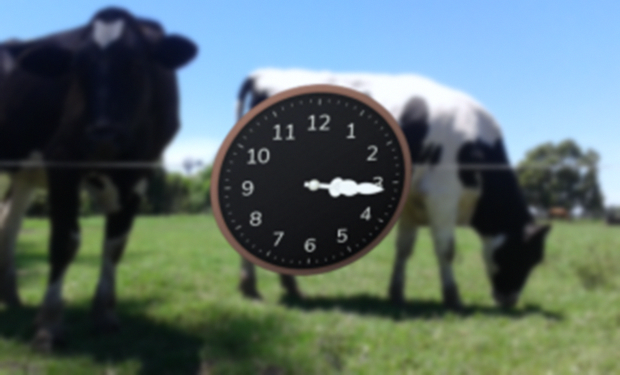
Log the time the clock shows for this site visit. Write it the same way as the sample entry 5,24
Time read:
3,16
